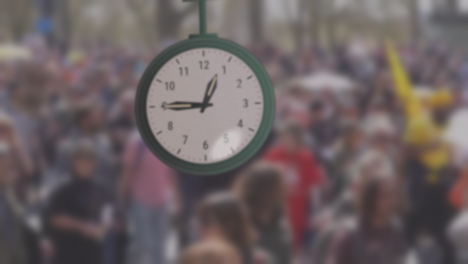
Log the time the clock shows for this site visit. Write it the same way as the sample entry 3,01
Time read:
12,45
